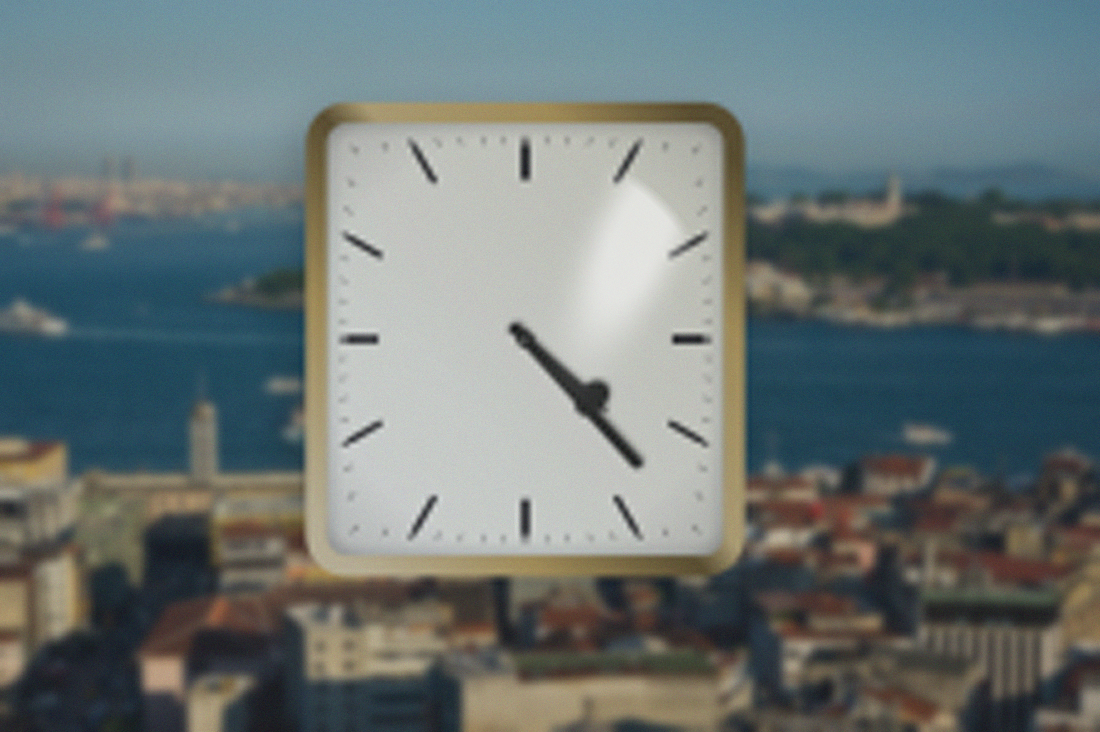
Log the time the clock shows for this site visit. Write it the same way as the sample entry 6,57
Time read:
4,23
